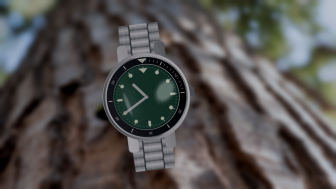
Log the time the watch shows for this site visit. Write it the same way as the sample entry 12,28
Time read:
10,40
